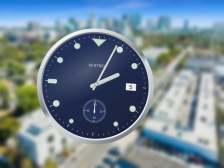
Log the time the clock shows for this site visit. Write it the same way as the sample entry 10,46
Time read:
2,04
